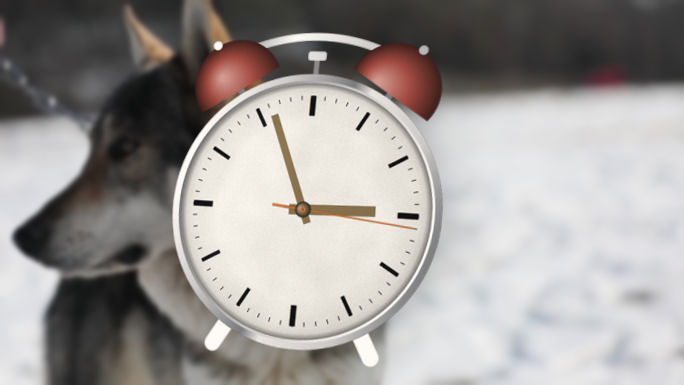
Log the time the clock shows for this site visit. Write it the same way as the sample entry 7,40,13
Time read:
2,56,16
